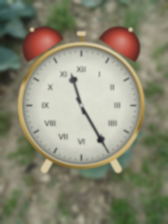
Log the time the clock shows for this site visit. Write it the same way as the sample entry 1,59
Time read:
11,25
